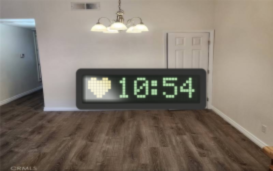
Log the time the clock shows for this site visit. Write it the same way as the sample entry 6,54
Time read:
10,54
